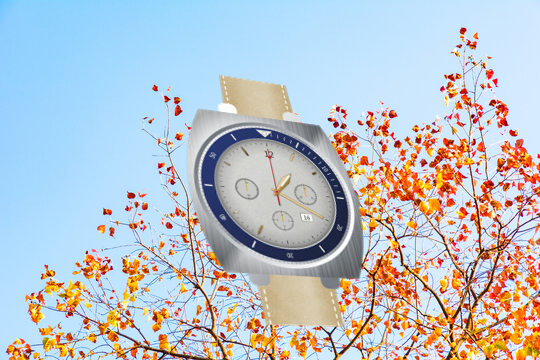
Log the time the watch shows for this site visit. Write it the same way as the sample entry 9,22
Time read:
1,20
